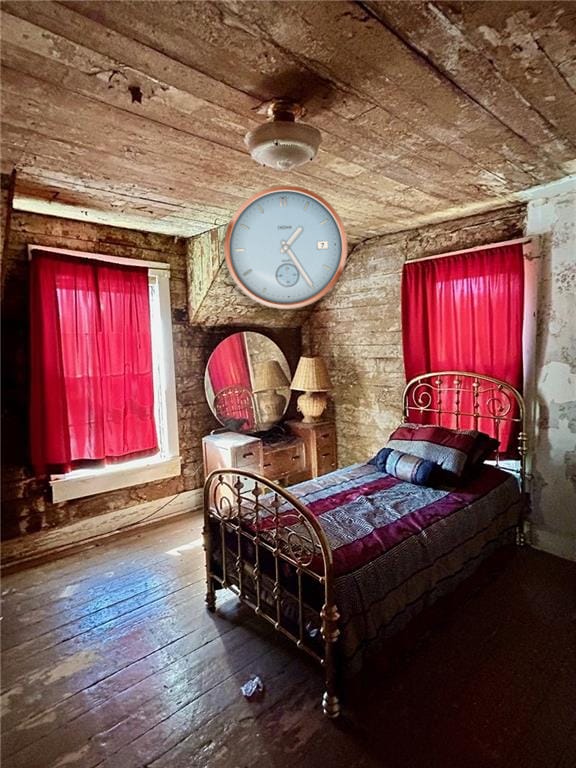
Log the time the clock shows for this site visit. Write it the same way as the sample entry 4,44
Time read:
1,25
